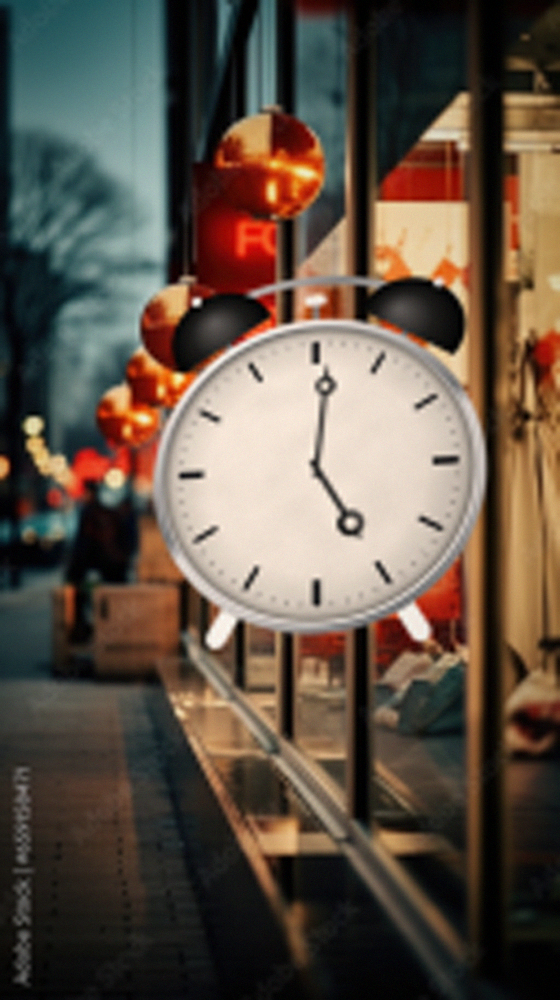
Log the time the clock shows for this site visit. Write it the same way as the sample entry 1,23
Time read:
5,01
